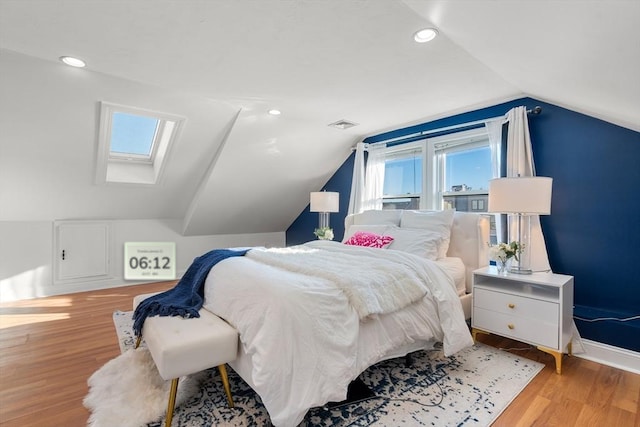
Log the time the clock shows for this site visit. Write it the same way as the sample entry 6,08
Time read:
6,12
